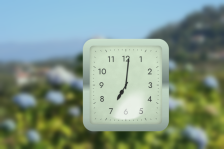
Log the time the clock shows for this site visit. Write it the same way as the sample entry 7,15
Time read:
7,01
